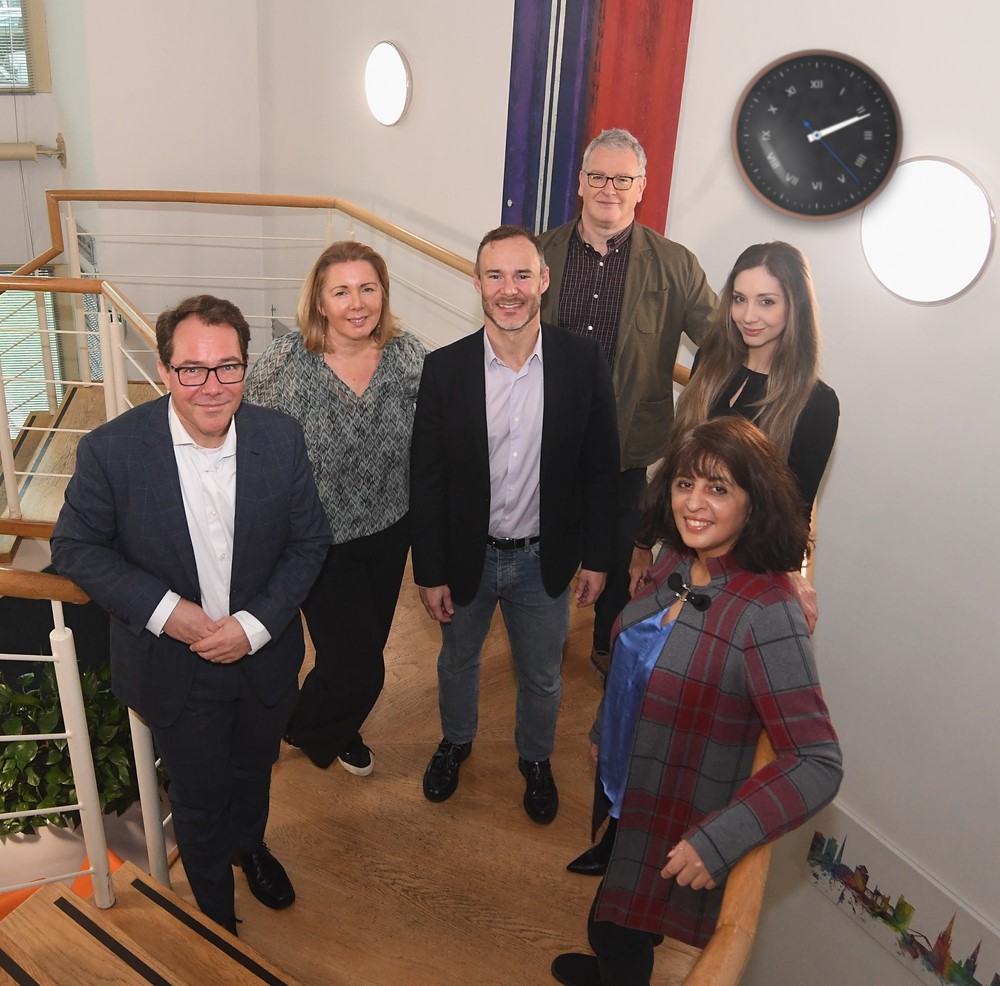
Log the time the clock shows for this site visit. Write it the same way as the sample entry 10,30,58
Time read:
2,11,23
